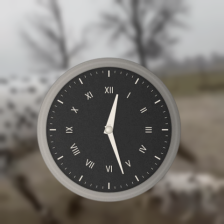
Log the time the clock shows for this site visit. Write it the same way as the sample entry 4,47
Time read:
12,27
